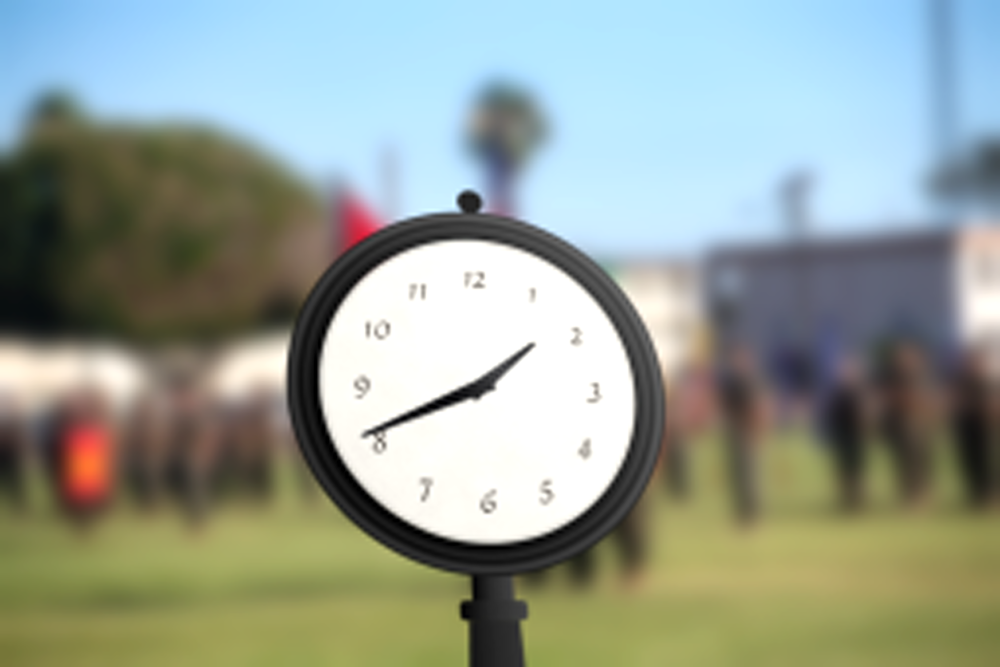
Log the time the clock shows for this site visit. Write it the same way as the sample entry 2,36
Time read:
1,41
